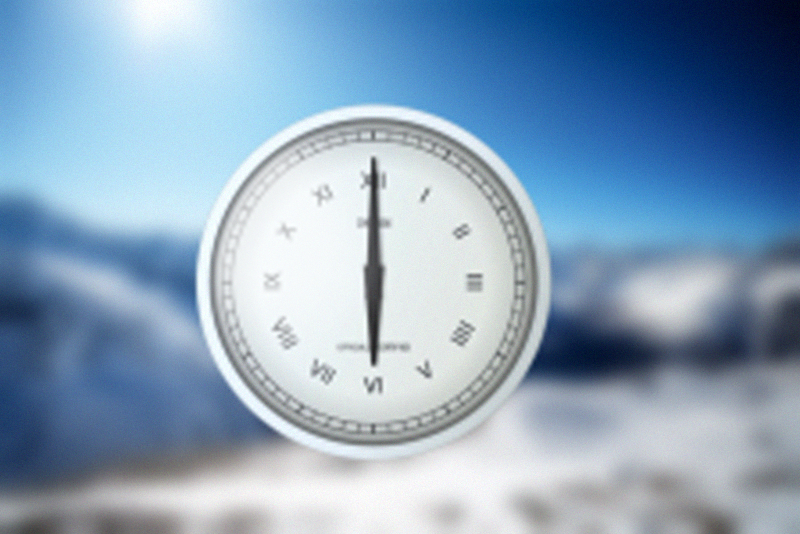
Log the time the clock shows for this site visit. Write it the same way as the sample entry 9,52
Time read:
6,00
